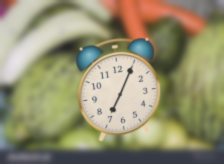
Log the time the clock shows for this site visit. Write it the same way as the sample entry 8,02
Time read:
7,05
